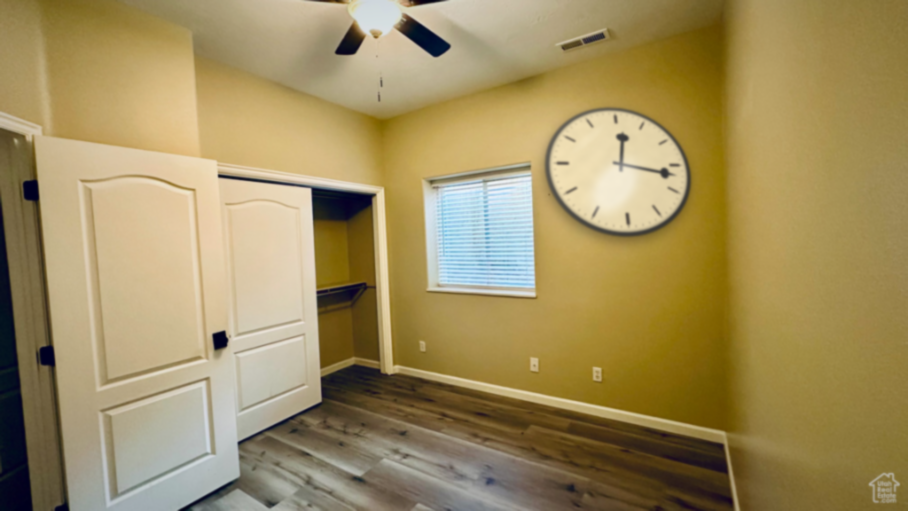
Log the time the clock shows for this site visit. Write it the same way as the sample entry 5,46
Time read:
12,17
